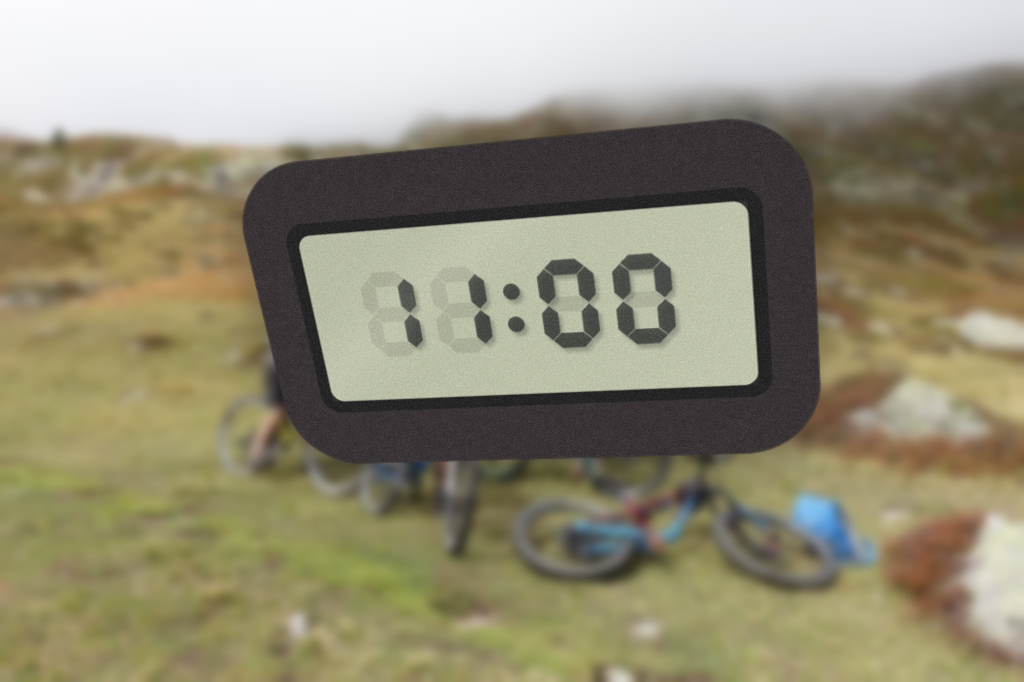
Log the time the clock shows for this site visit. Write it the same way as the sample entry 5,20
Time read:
11,00
